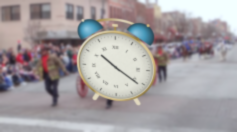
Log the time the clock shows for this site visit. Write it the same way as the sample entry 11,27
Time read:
10,21
